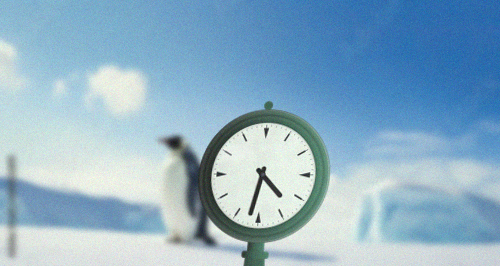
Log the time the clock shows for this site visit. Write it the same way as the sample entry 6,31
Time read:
4,32
